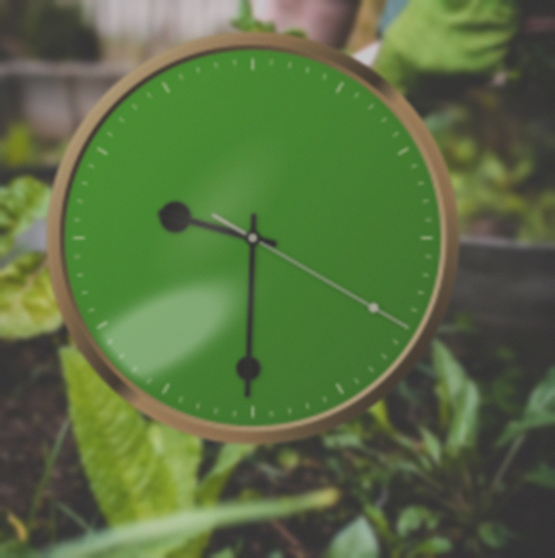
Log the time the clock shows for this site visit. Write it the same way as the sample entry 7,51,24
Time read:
9,30,20
